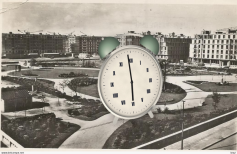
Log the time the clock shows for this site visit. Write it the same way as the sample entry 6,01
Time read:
5,59
